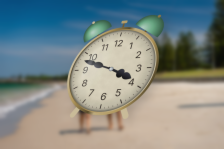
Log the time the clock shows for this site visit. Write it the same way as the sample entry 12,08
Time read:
3,48
